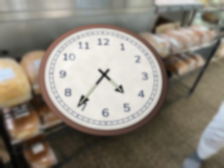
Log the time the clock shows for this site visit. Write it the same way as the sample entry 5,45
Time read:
4,36
